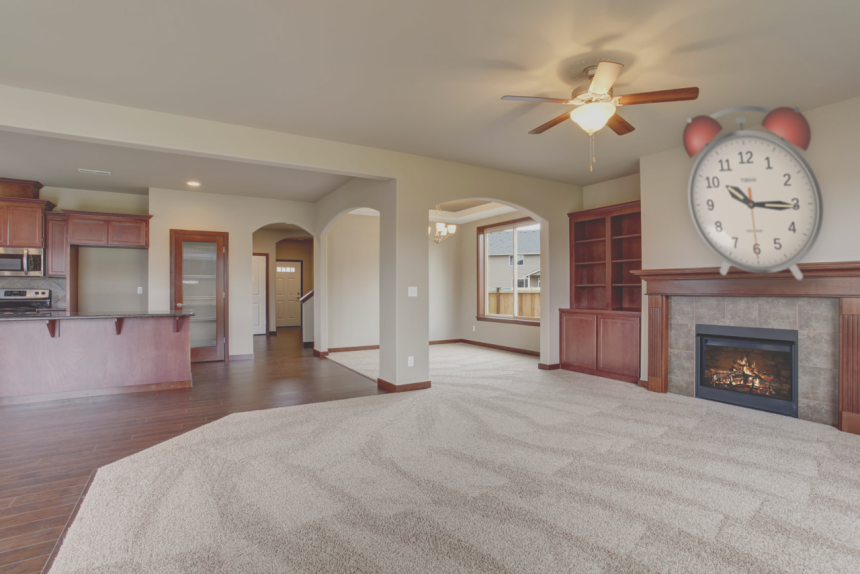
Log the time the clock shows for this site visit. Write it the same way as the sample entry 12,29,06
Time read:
10,15,30
